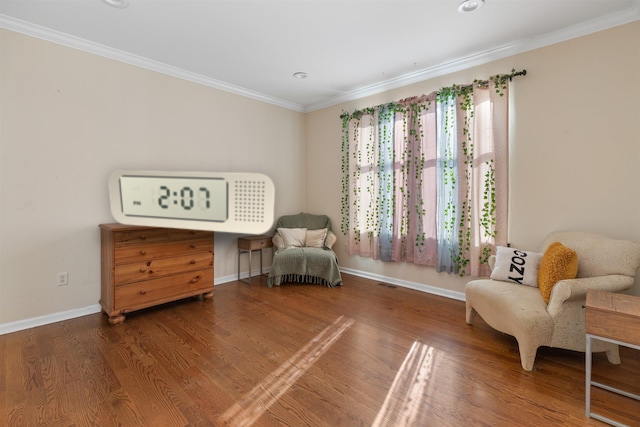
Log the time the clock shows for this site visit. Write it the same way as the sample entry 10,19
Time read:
2,07
